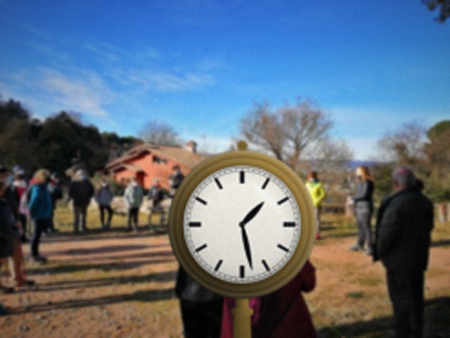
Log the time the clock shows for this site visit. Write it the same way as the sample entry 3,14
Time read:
1,28
